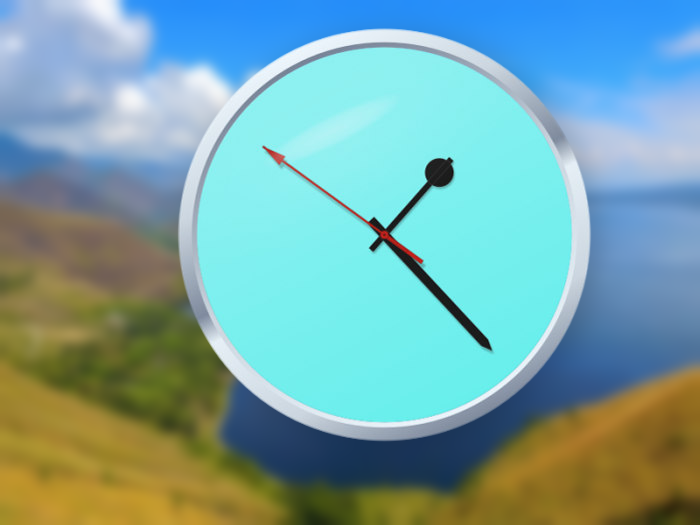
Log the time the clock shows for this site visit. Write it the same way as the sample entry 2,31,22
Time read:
1,22,51
